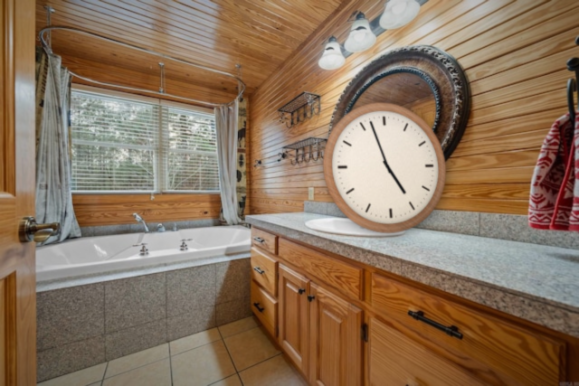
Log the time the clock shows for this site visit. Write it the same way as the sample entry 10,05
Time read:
4,57
